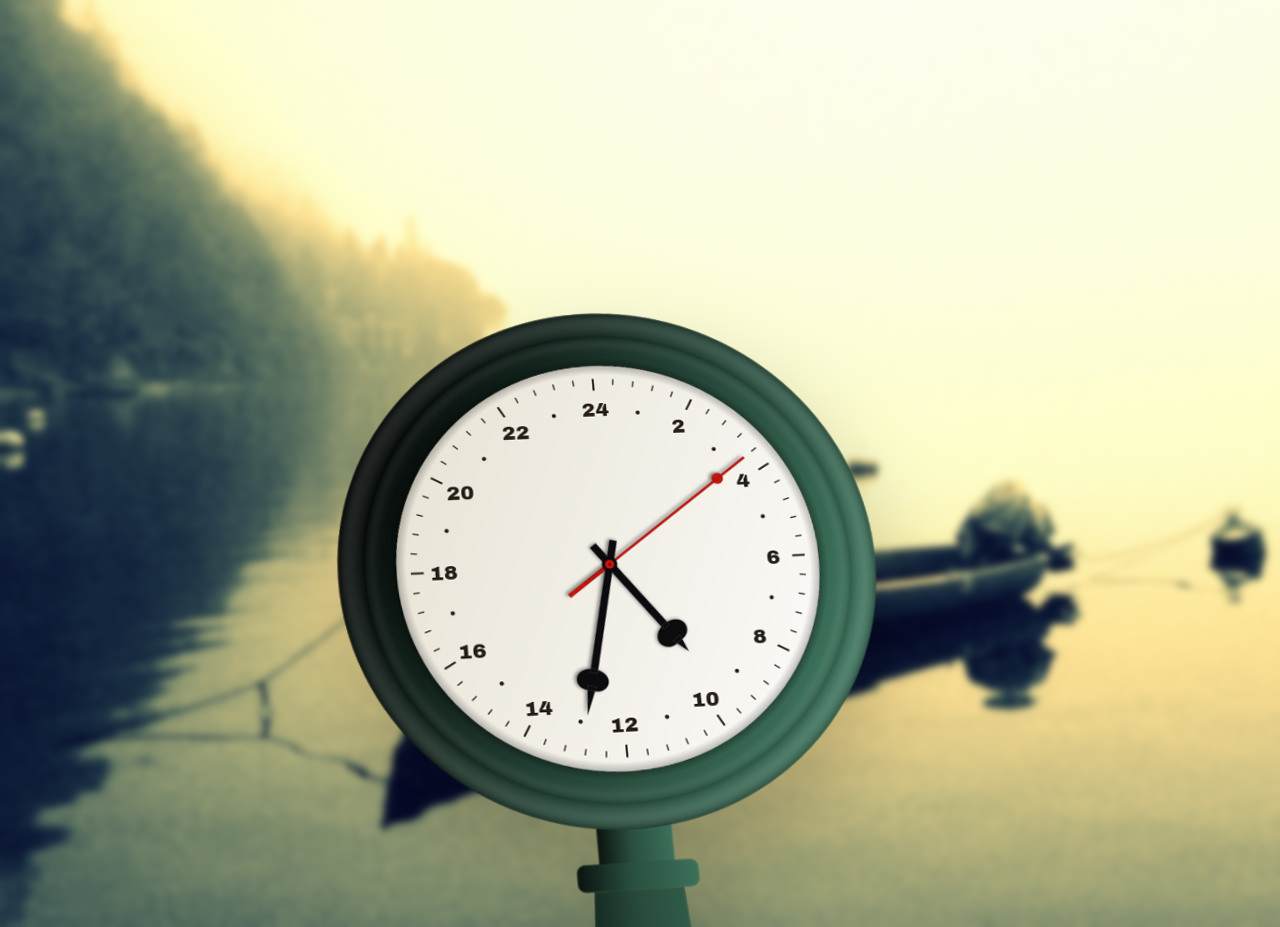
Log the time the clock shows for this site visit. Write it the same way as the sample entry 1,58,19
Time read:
9,32,09
